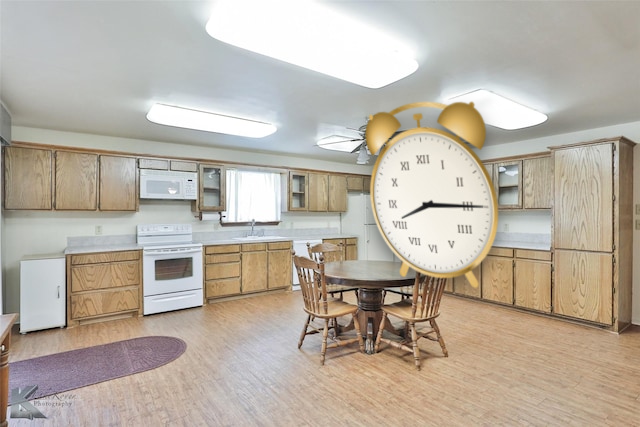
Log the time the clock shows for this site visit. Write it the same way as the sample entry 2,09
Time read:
8,15
